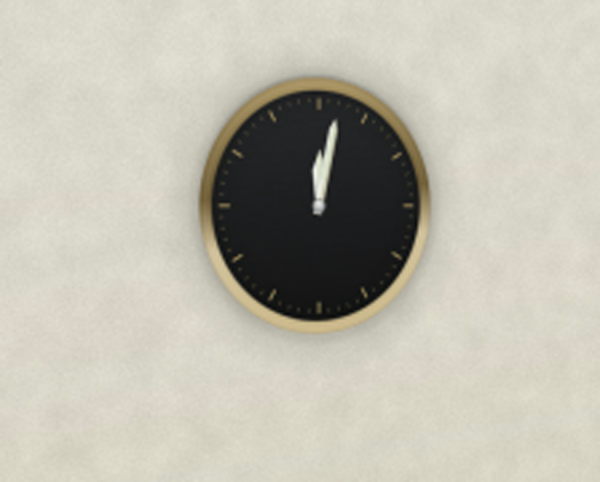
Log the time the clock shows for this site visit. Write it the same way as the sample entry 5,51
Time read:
12,02
